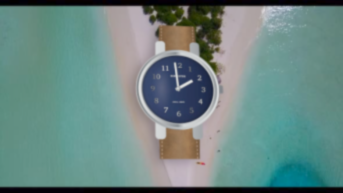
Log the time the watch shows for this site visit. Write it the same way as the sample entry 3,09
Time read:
1,59
